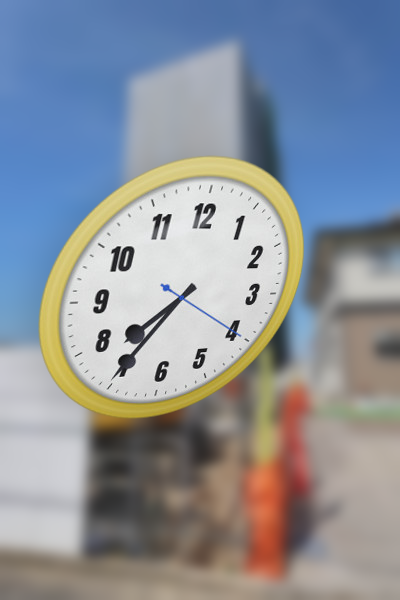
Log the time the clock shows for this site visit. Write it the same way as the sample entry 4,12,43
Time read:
7,35,20
